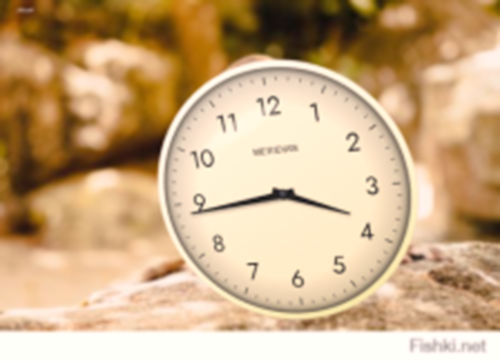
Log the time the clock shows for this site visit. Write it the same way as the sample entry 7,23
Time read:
3,44
